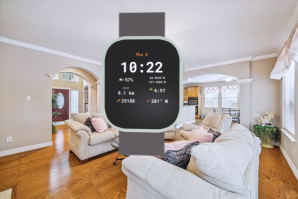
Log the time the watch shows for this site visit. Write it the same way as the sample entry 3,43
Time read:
10,22
